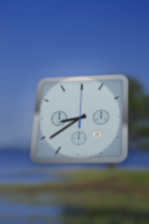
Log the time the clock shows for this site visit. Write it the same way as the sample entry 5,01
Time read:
8,39
